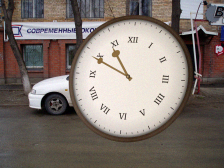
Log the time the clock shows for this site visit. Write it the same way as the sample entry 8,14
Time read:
10,49
